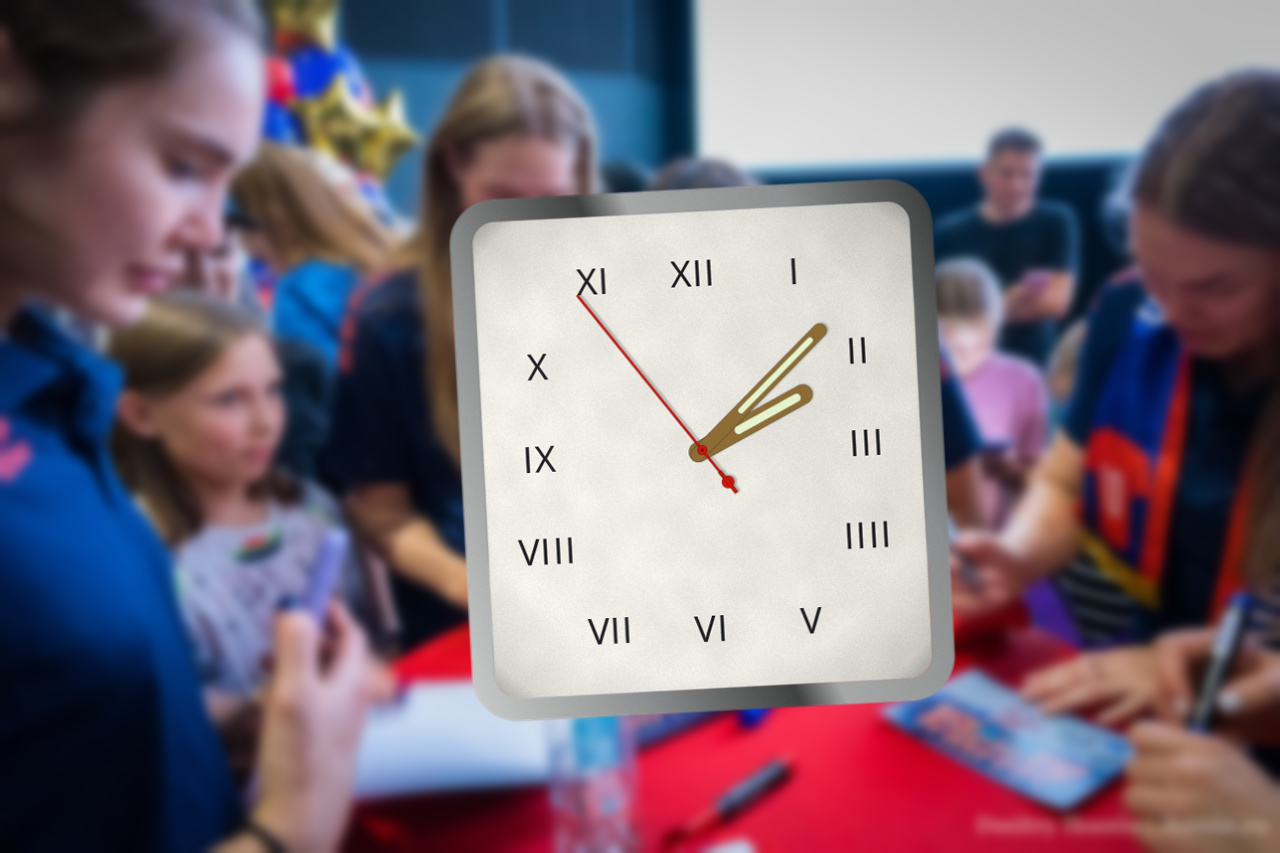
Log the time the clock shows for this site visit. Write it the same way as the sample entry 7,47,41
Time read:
2,07,54
